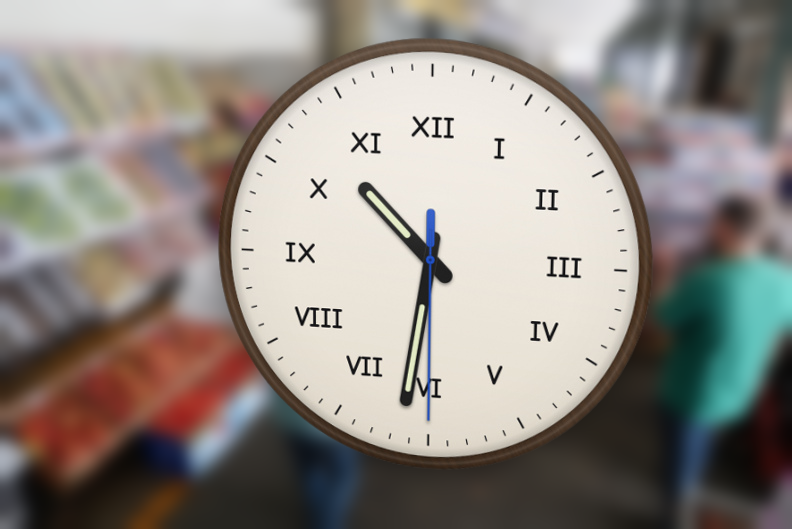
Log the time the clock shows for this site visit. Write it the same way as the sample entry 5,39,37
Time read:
10,31,30
